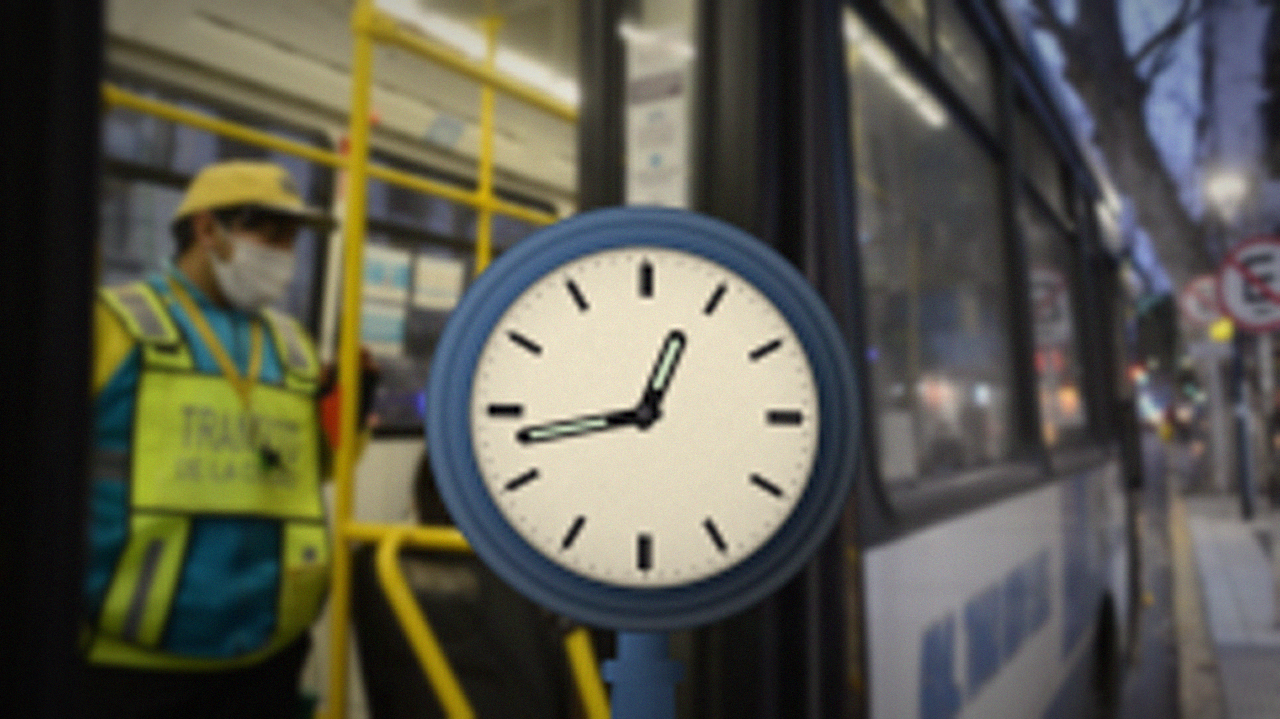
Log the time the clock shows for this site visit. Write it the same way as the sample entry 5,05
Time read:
12,43
